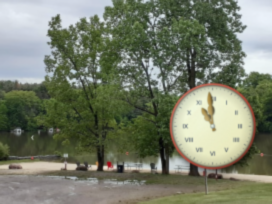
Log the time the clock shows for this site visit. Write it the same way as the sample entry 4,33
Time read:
10,59
